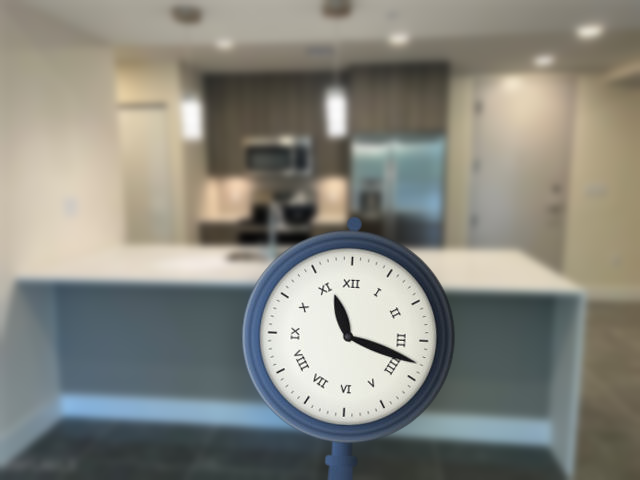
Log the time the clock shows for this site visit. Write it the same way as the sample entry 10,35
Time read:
11,18
